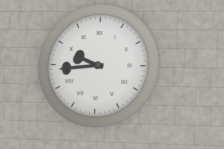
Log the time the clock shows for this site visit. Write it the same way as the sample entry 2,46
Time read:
9,44
